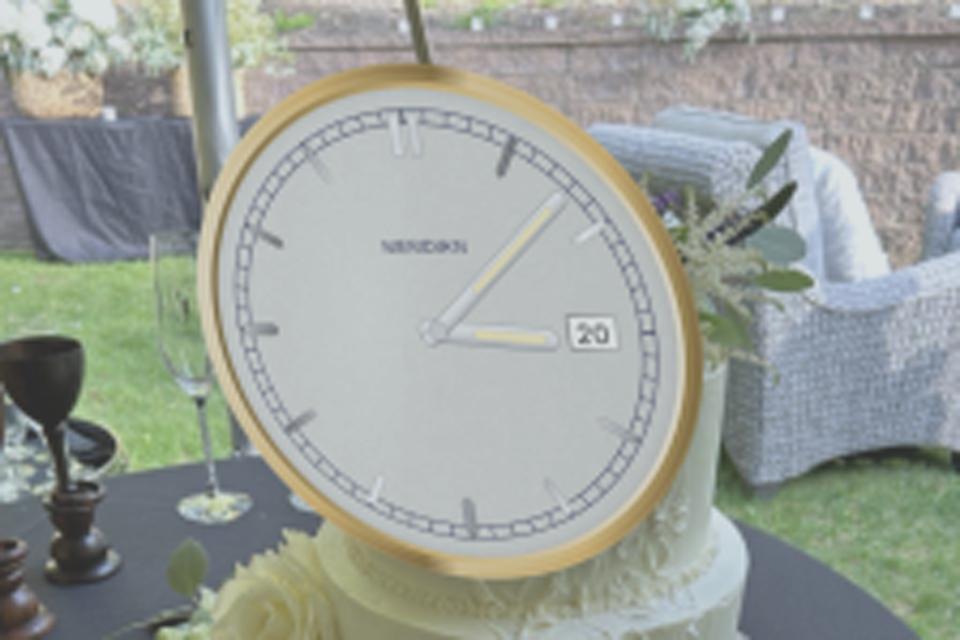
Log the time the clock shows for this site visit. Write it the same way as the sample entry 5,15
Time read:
3,08
